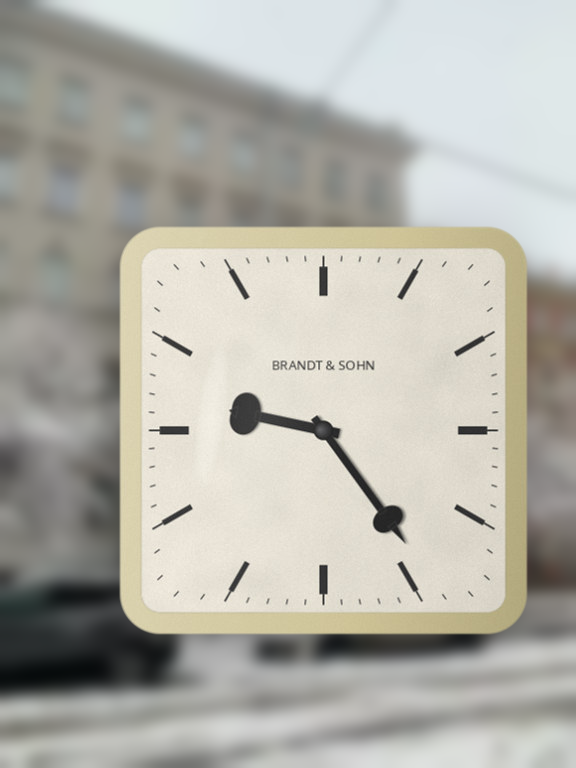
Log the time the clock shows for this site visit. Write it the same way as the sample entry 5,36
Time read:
9,24
